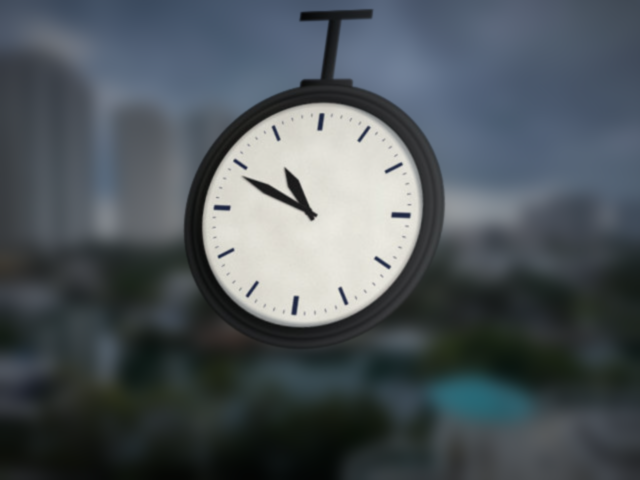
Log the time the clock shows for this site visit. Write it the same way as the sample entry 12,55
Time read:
10,49
